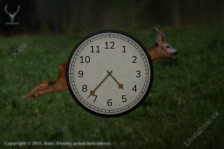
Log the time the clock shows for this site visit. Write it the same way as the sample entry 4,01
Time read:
4,37
